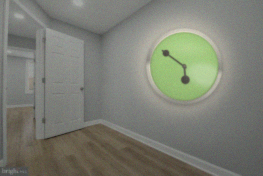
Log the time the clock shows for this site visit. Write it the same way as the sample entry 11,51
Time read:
5,51
